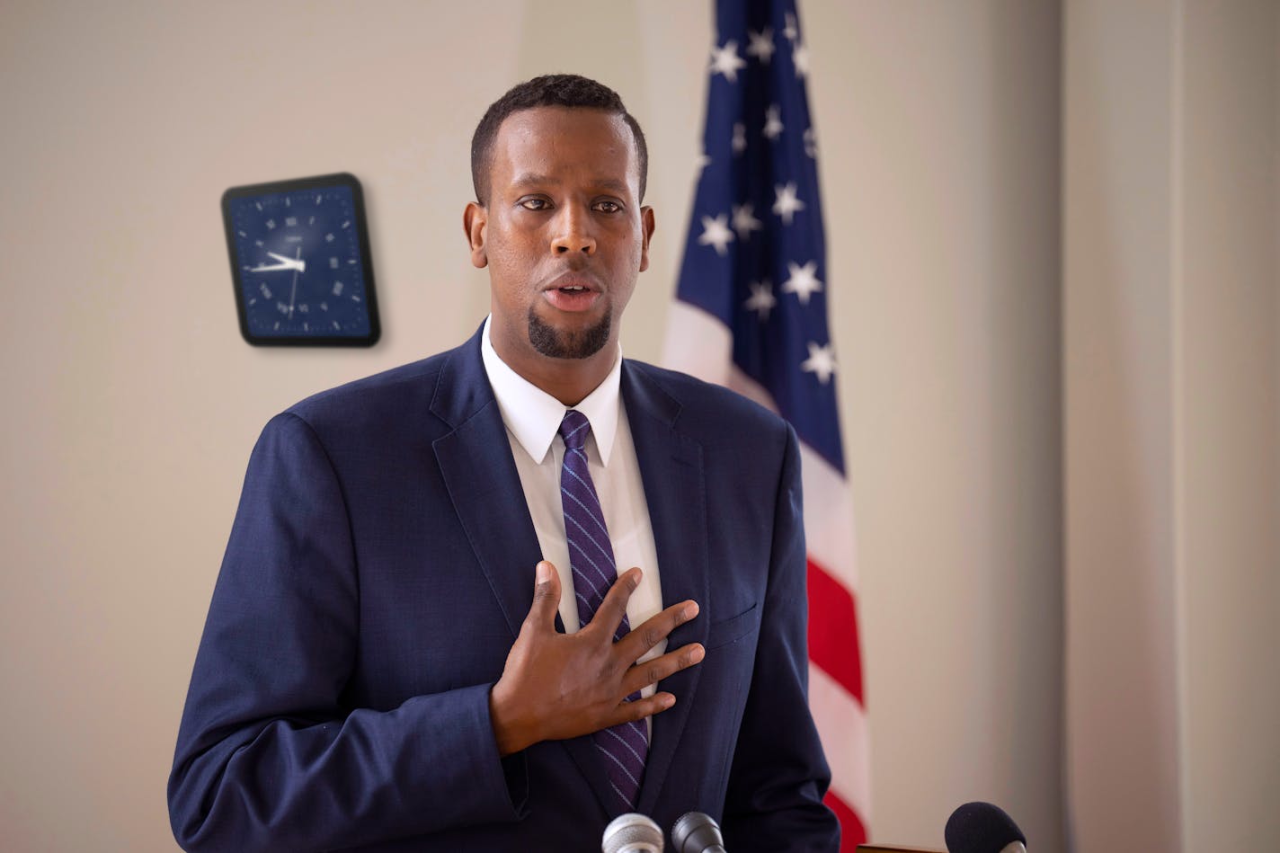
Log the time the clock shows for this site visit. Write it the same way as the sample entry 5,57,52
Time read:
9,44,33
